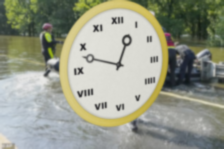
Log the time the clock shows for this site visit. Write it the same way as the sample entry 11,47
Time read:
12,48
